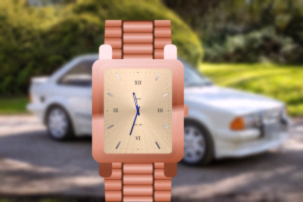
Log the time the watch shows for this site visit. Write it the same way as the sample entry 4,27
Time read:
11,33
